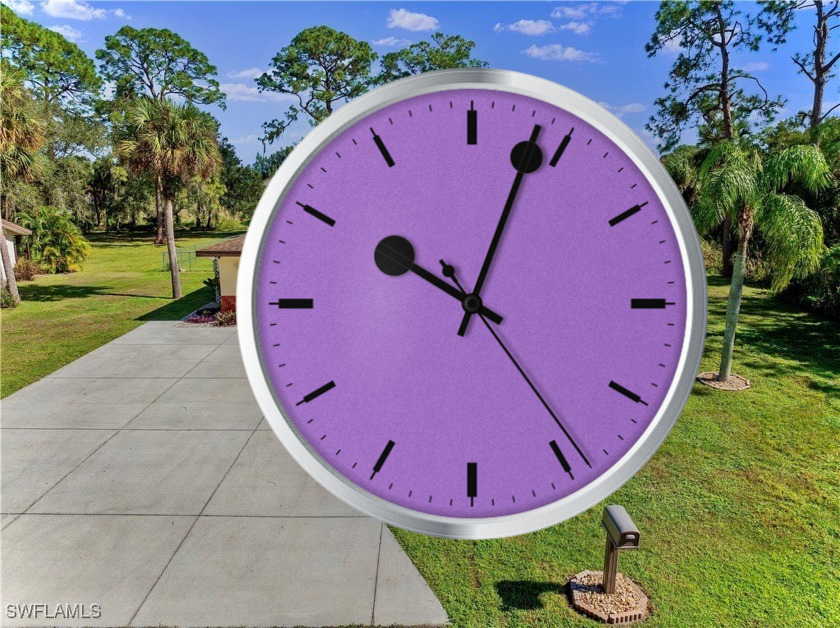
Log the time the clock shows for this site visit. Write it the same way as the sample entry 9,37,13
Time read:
10,03,24
